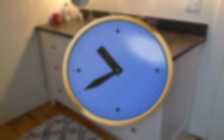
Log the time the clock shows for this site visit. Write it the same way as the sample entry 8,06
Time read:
10,40
